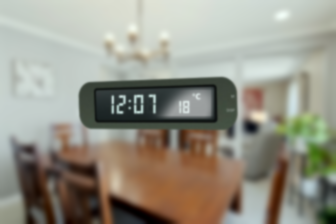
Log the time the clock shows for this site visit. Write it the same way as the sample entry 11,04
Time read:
12,07
